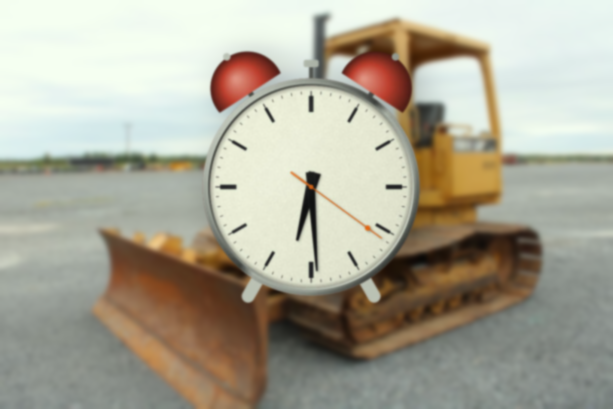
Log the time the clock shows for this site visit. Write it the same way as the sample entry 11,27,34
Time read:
6,29,21
